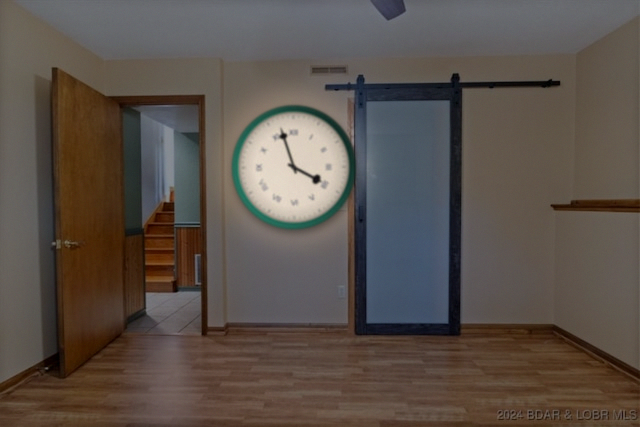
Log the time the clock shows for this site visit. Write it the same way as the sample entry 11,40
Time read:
3,57
